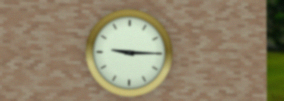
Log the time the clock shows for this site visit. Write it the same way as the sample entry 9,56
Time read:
9,15
